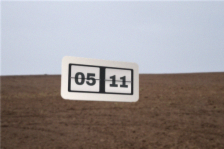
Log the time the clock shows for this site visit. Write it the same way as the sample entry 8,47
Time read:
5,11
